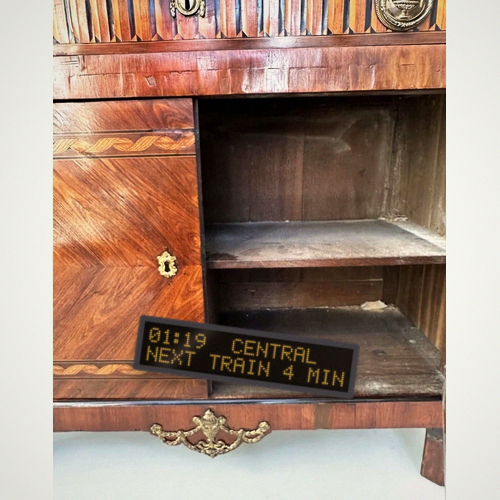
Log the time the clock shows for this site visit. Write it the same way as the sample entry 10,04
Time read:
1,19
